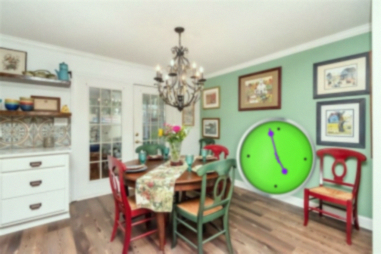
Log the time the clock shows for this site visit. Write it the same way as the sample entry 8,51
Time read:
4,57
